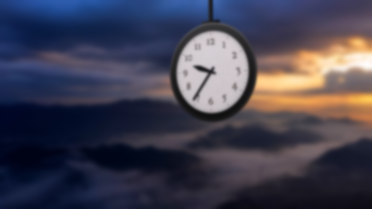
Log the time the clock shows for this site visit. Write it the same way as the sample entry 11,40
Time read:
9,36
